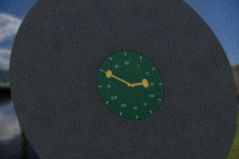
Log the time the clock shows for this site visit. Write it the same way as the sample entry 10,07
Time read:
2,50
